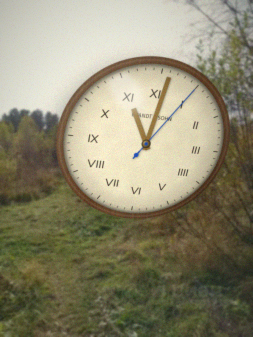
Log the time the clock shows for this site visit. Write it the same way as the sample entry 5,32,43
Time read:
11,01,05
